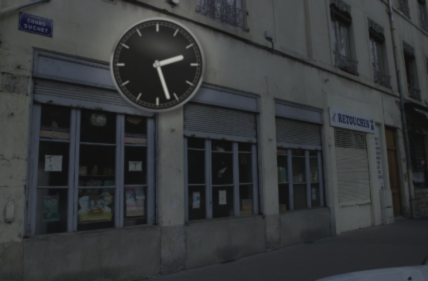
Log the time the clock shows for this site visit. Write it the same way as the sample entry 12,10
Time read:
2,27
